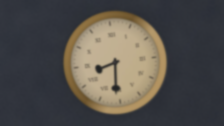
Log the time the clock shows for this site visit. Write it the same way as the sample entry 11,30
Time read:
8,31
